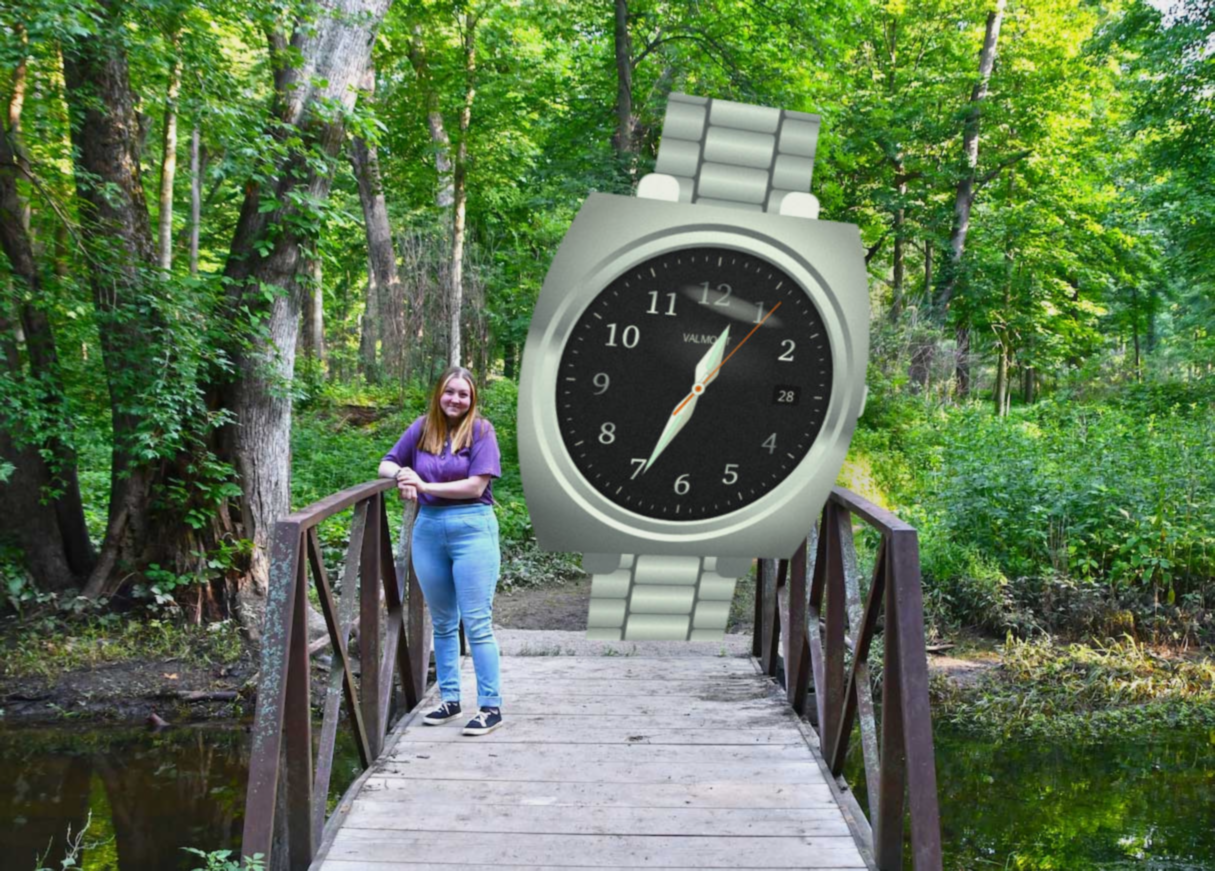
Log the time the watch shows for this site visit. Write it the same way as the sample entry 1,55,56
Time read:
12,34,06
